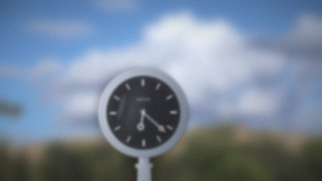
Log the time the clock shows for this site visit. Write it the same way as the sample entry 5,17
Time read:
6,22
